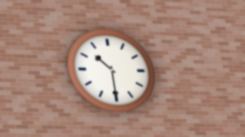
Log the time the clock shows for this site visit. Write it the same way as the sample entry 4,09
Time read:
10,30
